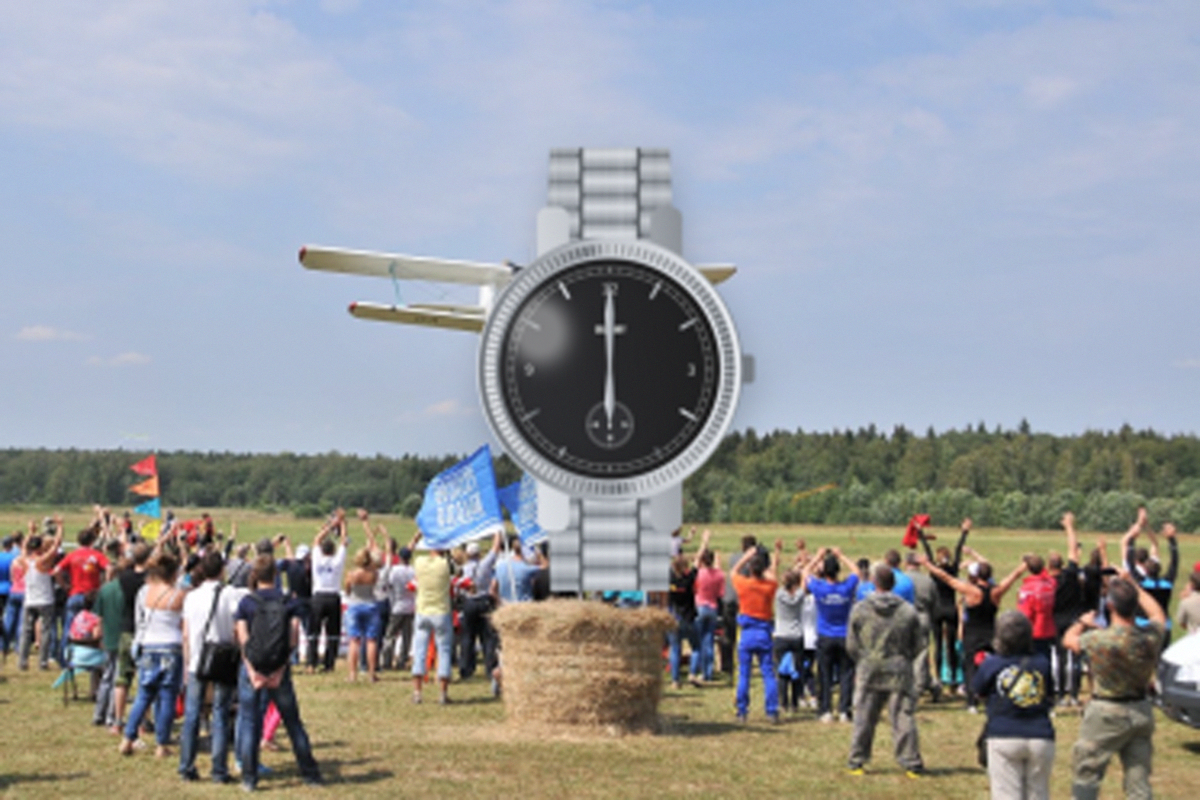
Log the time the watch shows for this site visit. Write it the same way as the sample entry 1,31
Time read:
6,00
